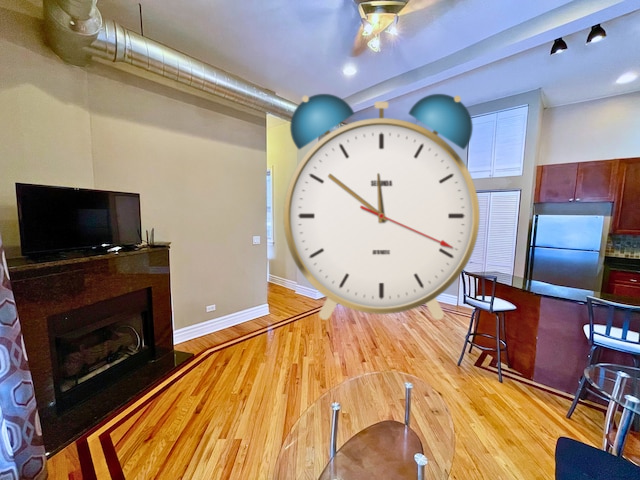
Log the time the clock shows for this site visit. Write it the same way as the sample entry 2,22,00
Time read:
11,51,19
